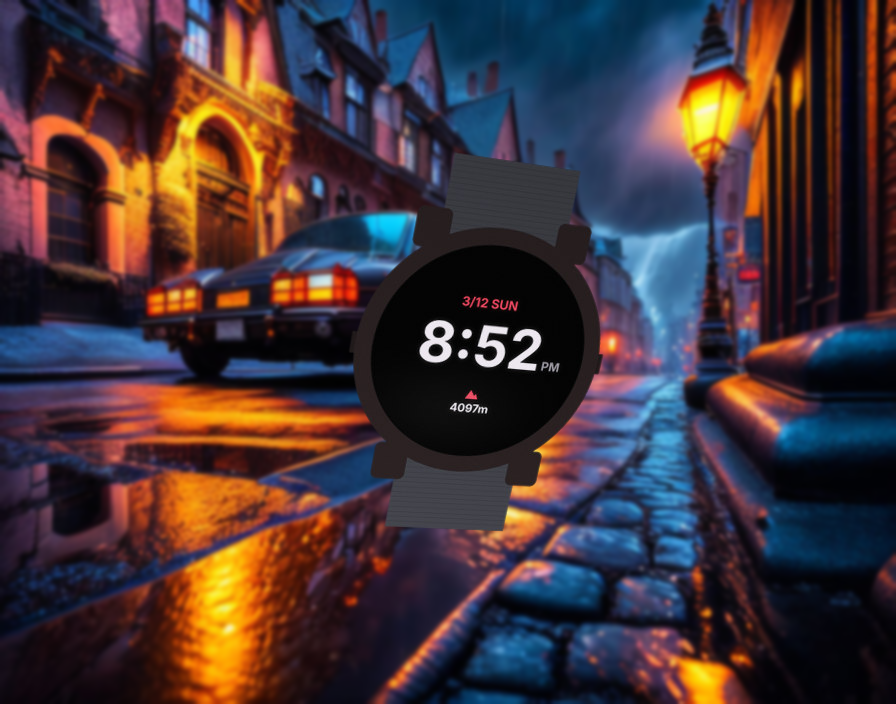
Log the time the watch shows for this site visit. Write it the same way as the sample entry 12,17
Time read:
8,52
